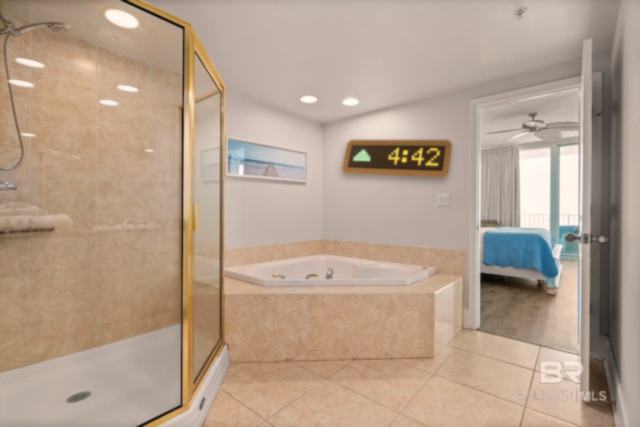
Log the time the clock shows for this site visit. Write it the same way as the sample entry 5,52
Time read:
4,42
